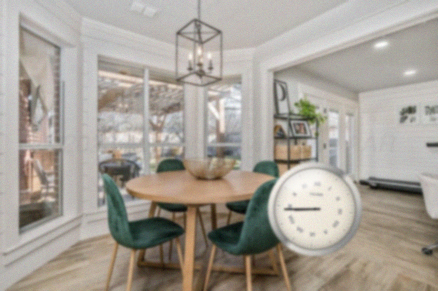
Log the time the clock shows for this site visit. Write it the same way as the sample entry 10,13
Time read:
8,44
